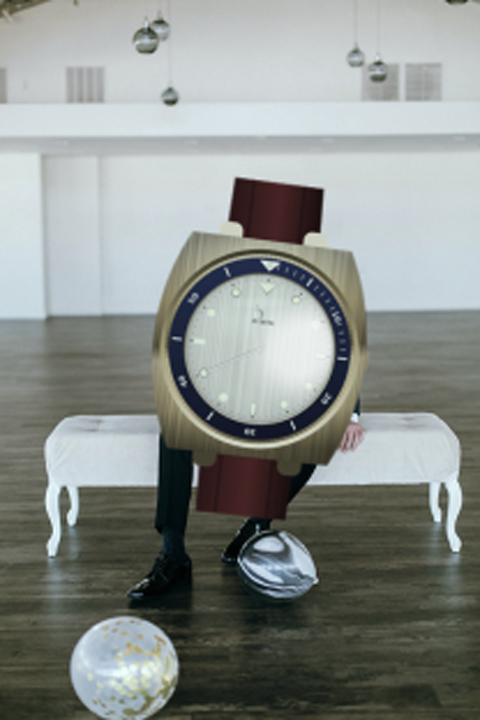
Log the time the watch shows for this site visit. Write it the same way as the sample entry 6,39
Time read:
11,40
